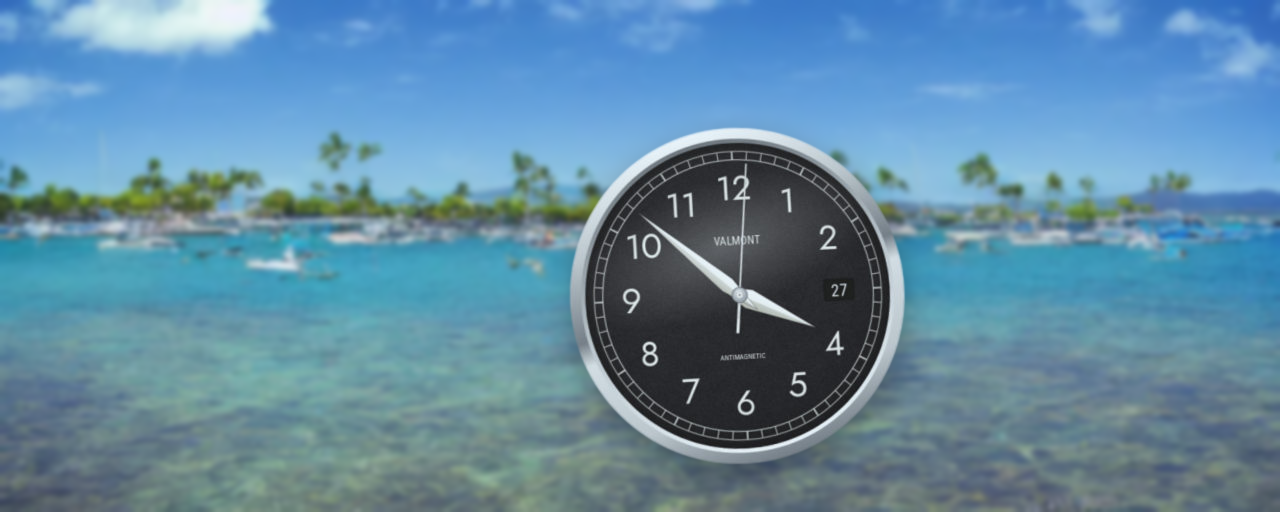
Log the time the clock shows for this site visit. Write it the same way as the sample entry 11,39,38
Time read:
3,52,01
